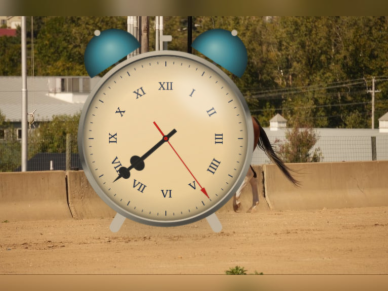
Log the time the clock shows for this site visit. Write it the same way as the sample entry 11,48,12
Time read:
7,38,24
